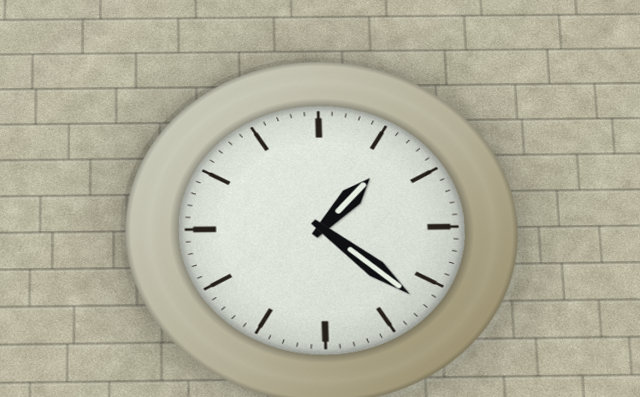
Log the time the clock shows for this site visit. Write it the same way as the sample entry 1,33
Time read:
1,22
